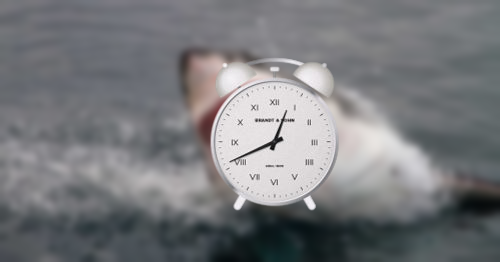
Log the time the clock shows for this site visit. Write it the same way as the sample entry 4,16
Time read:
12,41
